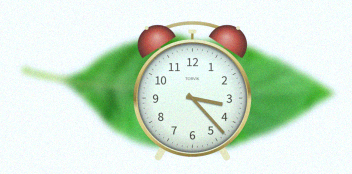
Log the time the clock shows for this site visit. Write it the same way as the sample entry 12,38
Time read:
3,23
